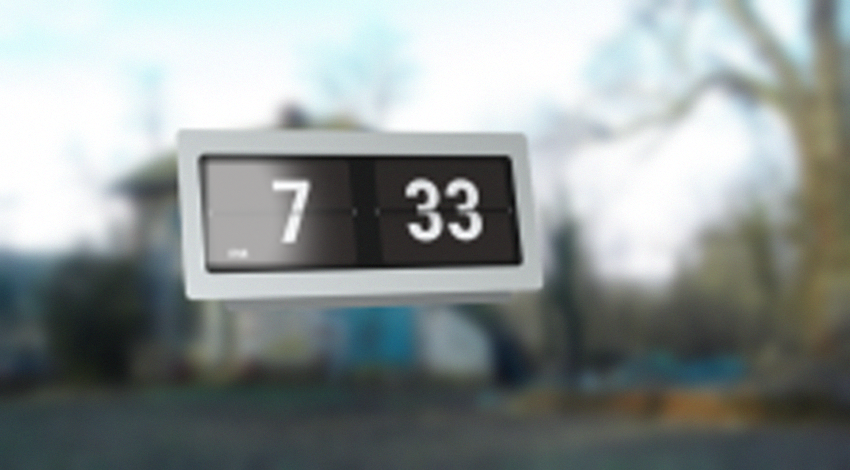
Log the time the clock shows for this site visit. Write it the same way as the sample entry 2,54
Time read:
7,33
